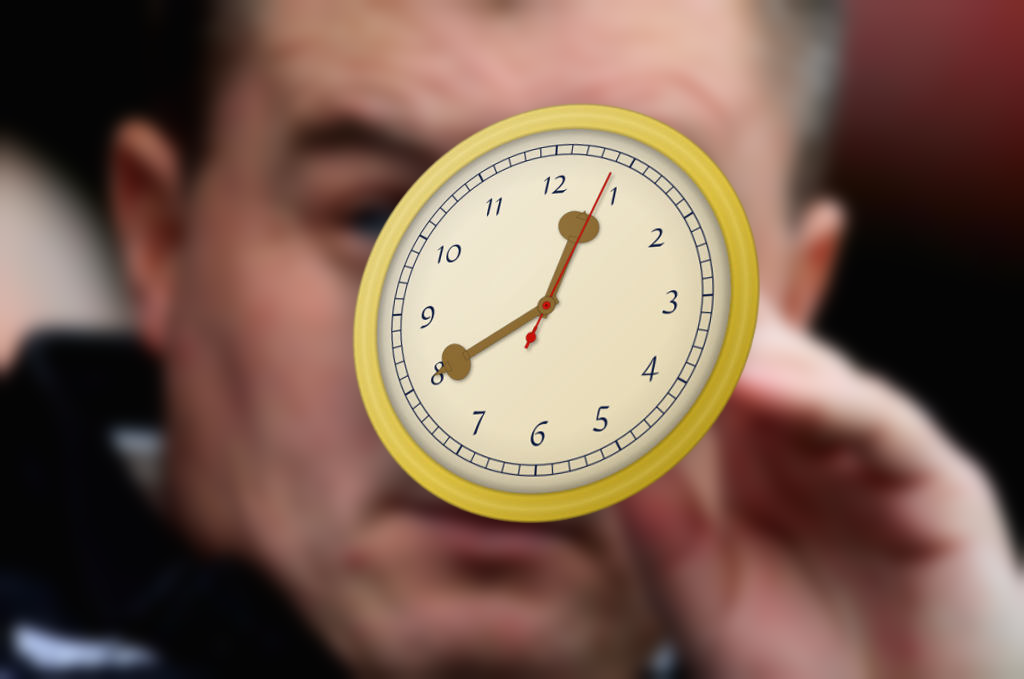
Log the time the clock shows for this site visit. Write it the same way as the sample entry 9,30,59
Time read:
12,40,04
